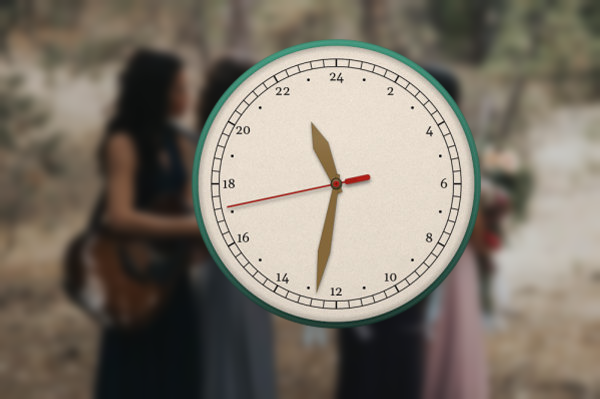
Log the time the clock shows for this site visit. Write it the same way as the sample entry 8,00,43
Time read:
22,31,43
